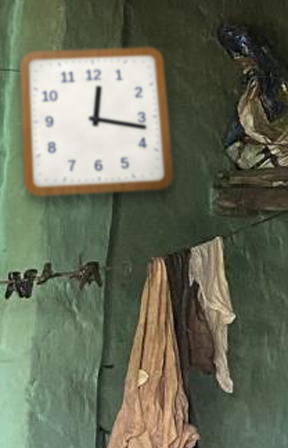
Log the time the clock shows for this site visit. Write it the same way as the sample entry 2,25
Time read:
12,17
